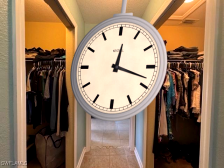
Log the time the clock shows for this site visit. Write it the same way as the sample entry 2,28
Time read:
12,18
